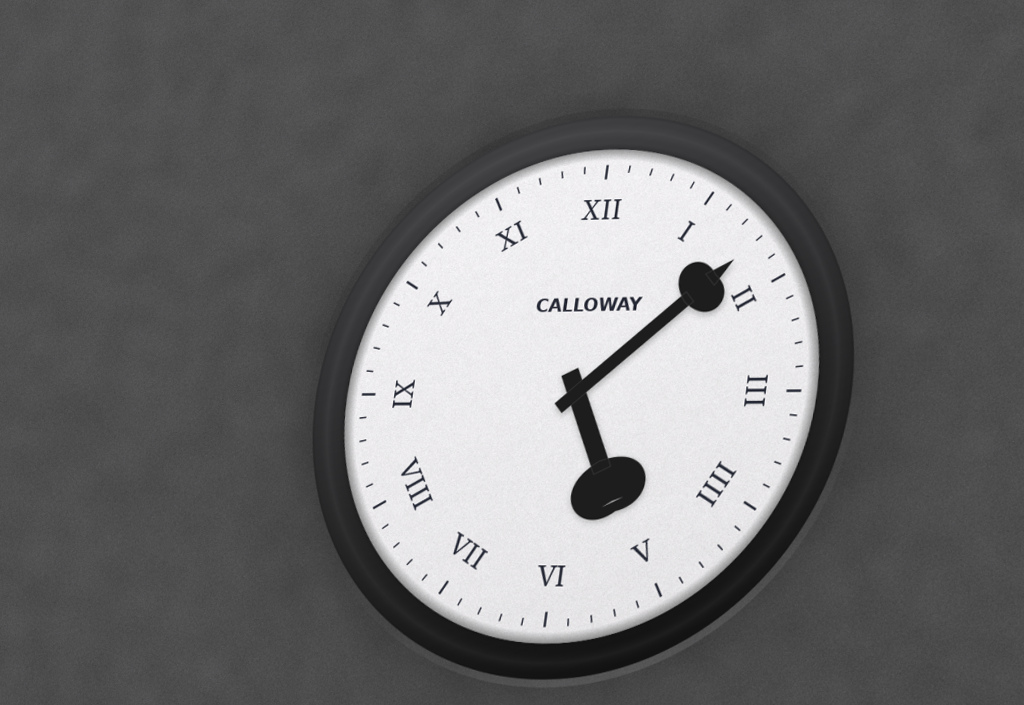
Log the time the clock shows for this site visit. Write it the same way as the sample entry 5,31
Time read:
5,08
